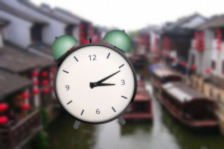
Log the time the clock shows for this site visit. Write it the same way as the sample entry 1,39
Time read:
3,11
